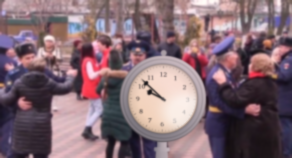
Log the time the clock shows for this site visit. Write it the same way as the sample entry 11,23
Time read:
9,52
